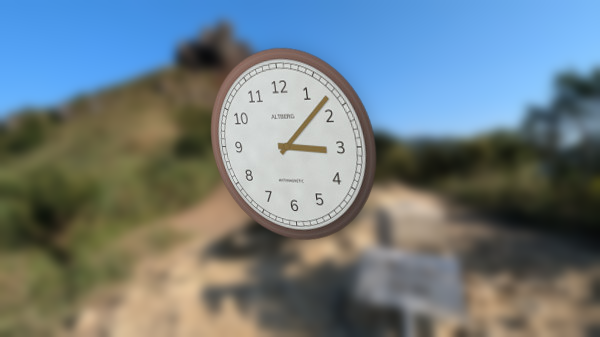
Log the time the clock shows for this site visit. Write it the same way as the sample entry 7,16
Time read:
3,08
